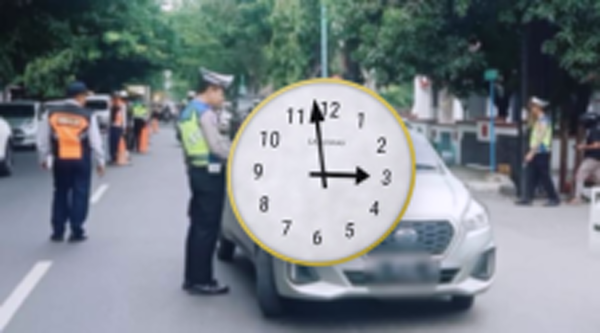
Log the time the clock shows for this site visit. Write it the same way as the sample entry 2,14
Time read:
2,58
